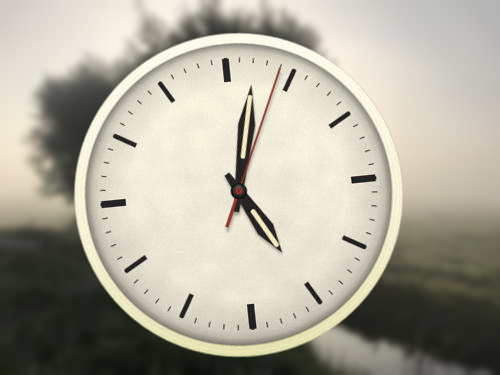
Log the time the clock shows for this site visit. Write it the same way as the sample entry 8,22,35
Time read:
5,02,04
